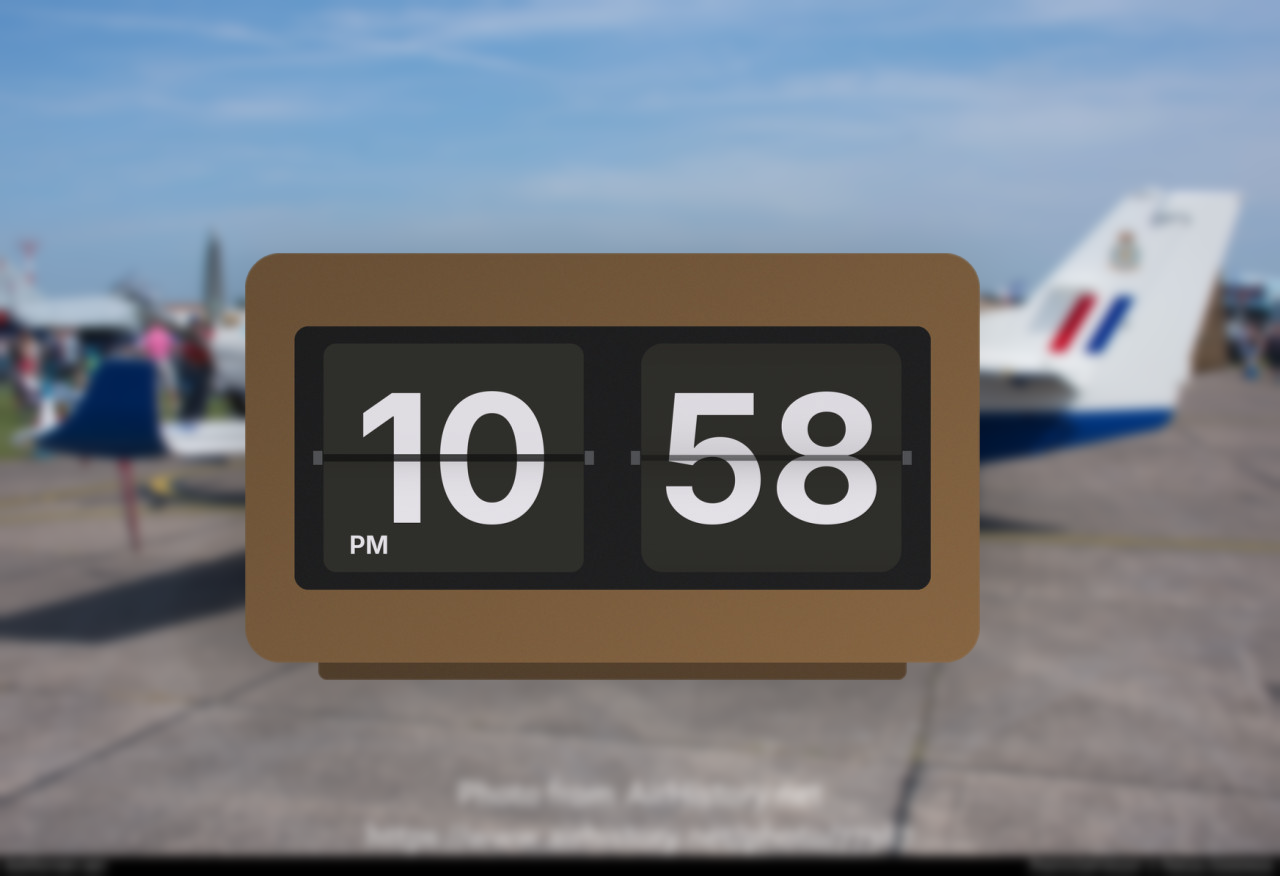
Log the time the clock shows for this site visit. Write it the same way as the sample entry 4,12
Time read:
10,58
